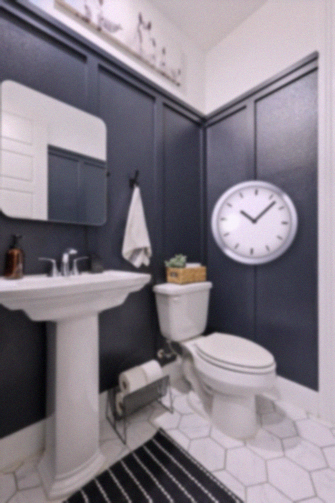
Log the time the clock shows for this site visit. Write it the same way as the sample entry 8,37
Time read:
10,07
